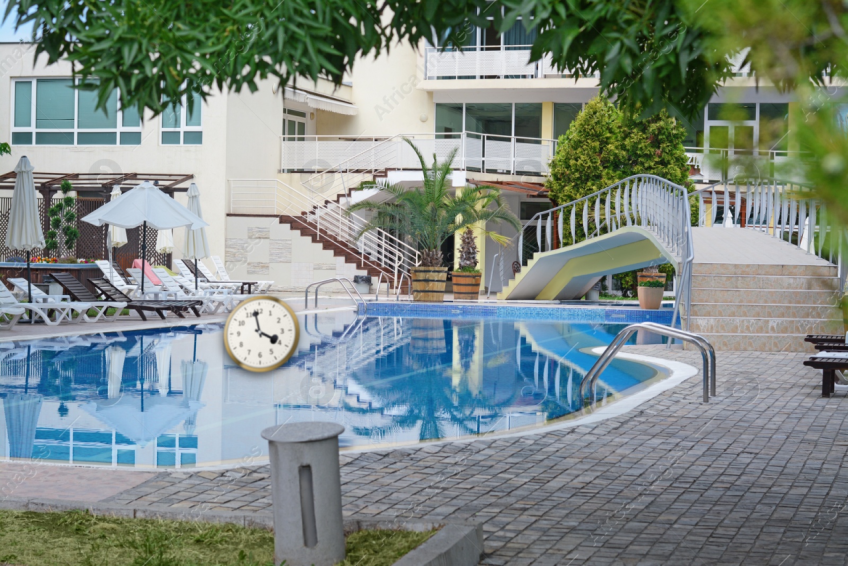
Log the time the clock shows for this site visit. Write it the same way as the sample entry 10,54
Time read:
3,58
